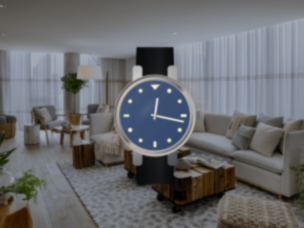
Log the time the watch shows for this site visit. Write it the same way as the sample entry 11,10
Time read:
12,17
